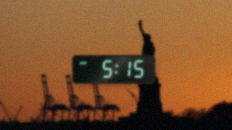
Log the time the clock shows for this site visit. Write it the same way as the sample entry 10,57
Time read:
5,15
